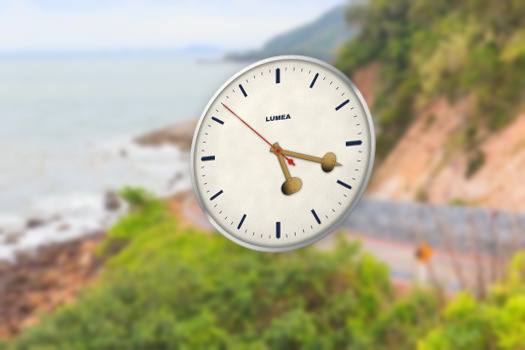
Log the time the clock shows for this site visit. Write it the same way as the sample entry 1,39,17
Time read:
5,17,52
